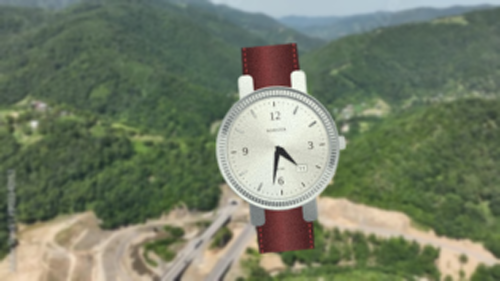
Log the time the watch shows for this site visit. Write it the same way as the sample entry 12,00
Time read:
4,32
